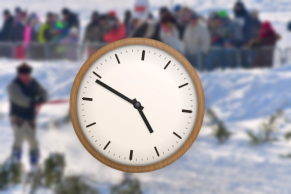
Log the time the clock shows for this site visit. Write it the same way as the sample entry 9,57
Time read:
4,49
